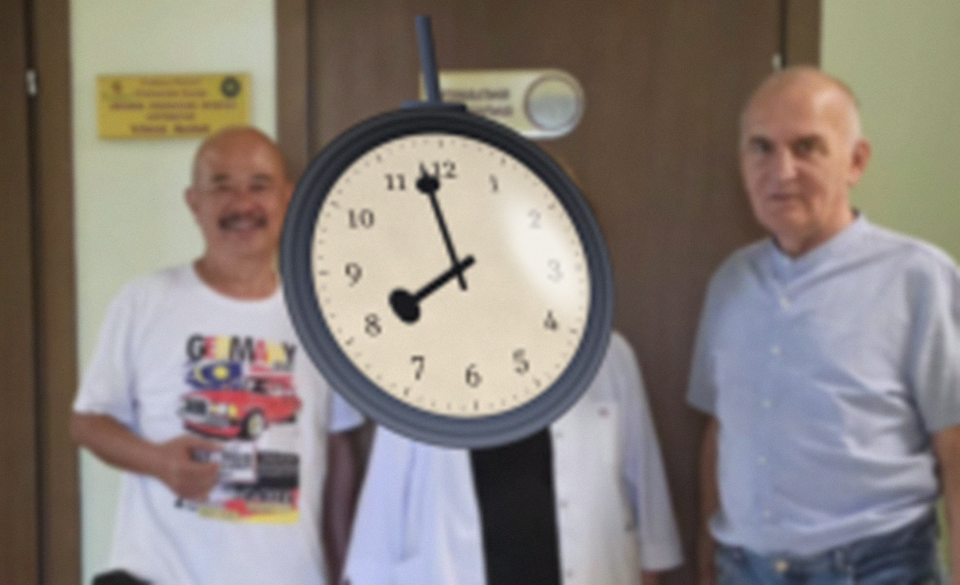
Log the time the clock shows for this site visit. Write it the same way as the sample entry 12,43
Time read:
7,58
